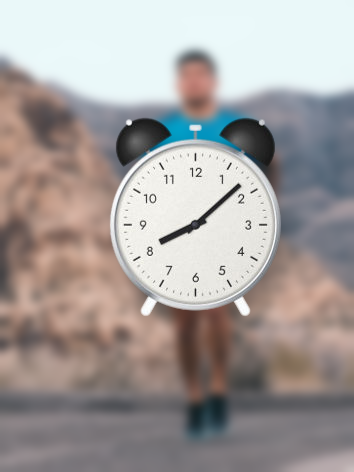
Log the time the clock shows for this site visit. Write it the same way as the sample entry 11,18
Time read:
8,08
